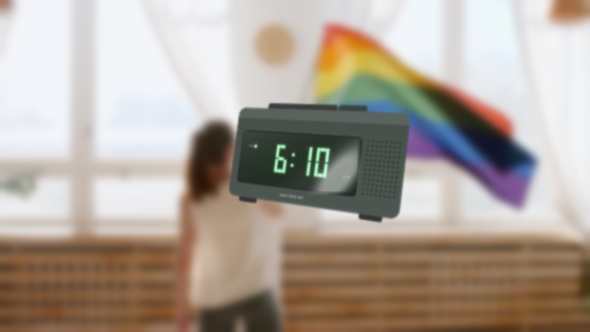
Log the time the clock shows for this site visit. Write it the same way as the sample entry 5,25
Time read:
6,10
